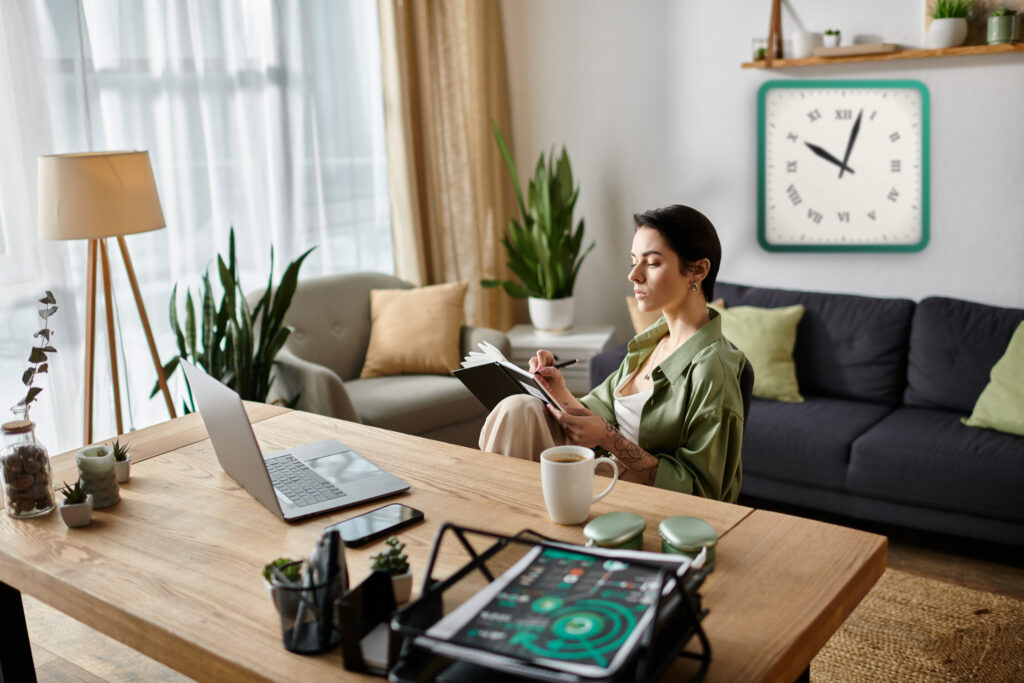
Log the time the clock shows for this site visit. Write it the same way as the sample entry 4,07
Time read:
10,03
